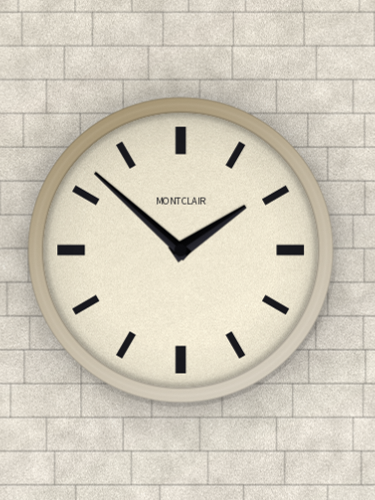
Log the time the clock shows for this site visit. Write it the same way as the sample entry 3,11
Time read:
1,52
